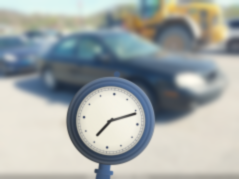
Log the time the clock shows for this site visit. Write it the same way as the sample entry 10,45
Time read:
7,11
